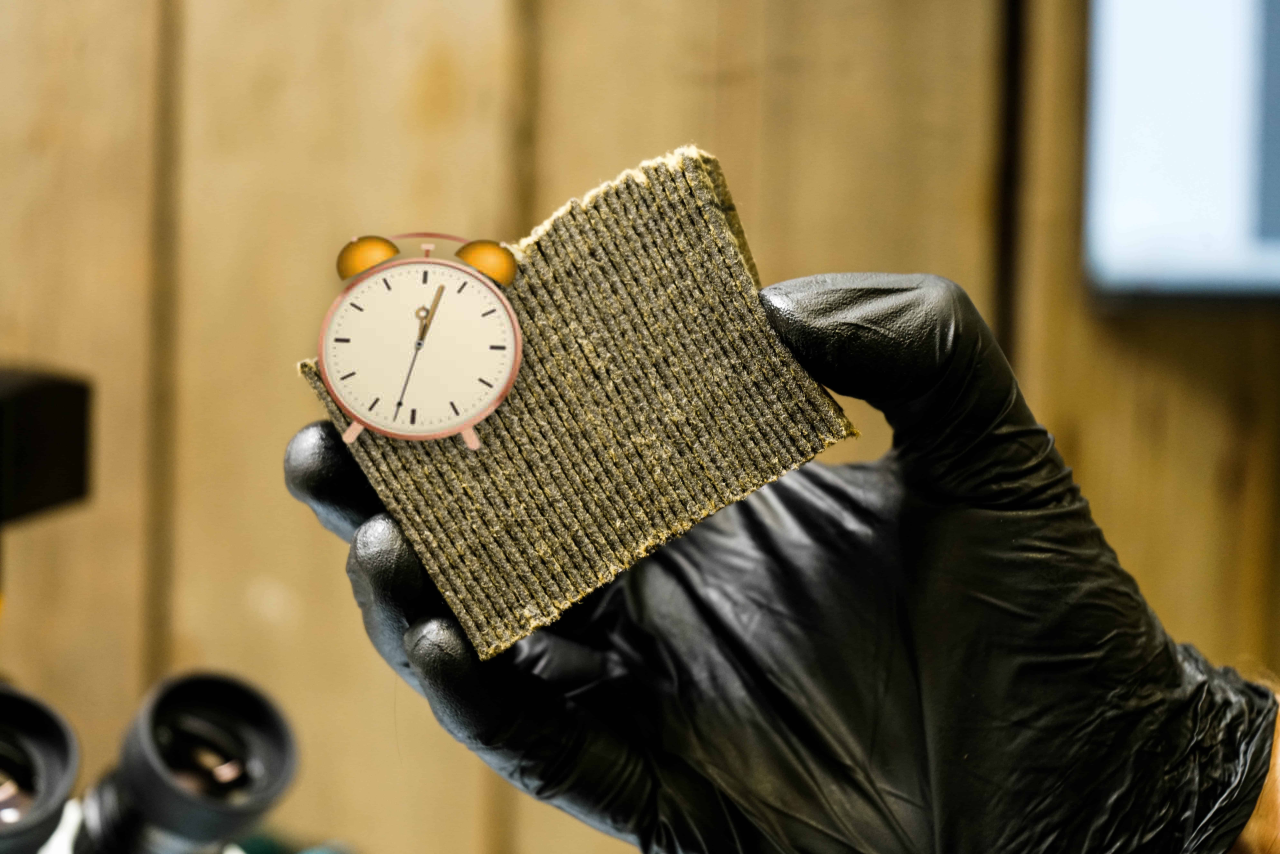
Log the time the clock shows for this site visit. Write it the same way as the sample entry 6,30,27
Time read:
12,02,32
